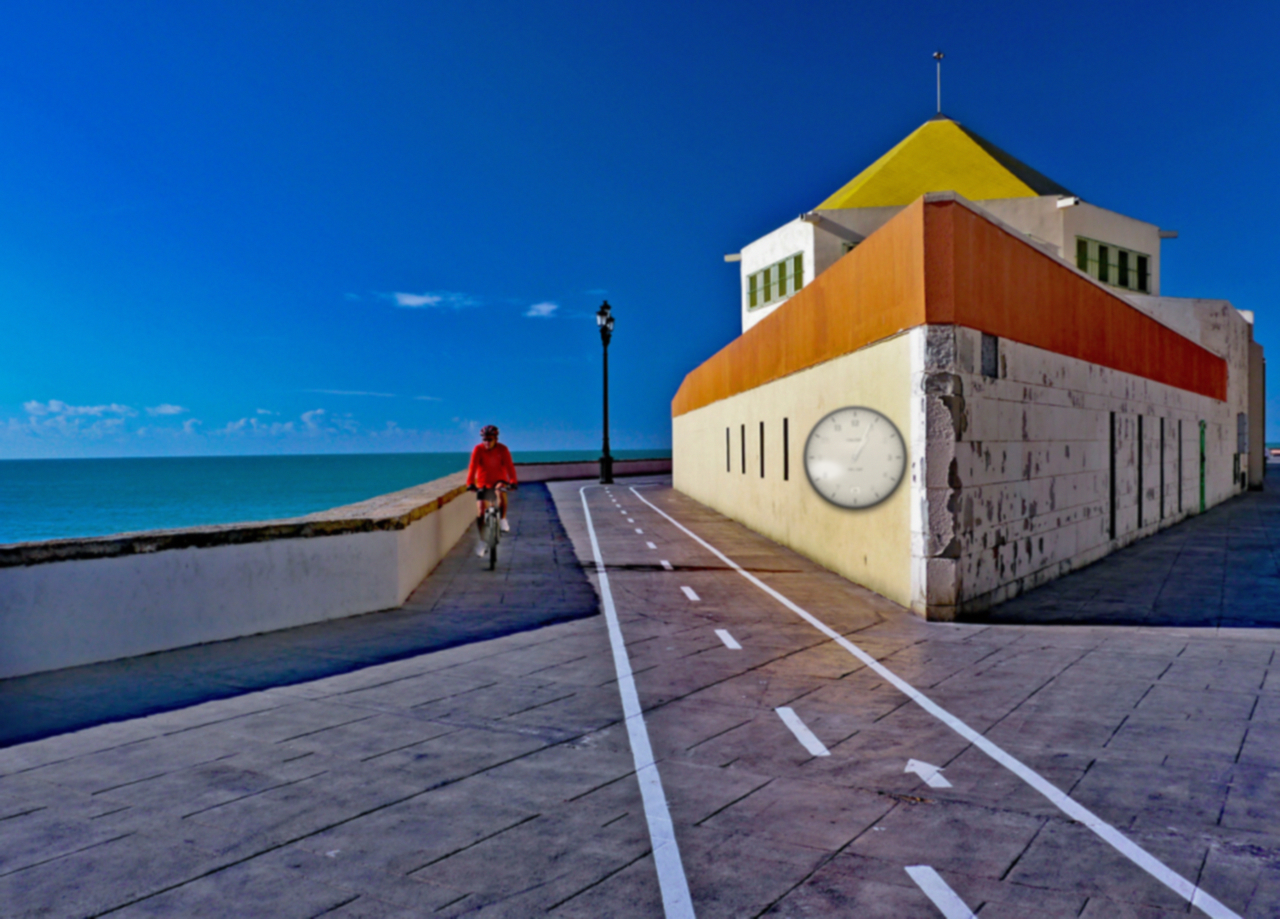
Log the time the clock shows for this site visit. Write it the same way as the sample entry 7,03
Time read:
1,04
